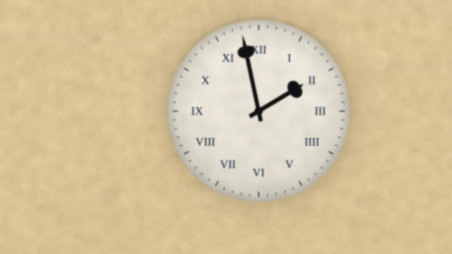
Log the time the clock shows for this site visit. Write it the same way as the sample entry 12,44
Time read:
1,58
